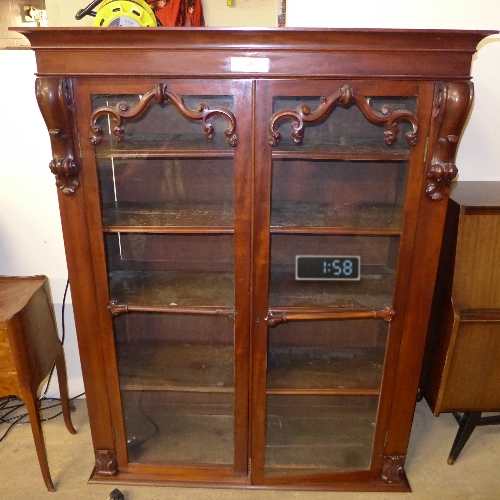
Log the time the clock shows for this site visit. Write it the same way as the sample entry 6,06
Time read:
1,58
